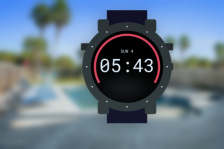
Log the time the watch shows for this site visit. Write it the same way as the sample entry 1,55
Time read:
5,43
